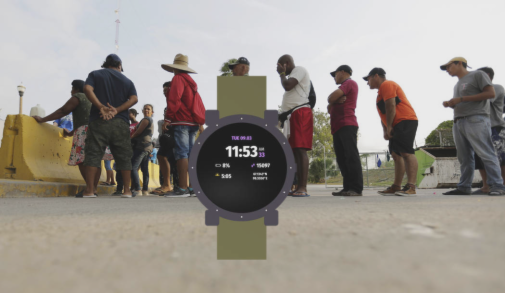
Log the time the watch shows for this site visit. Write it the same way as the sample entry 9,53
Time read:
11,53
